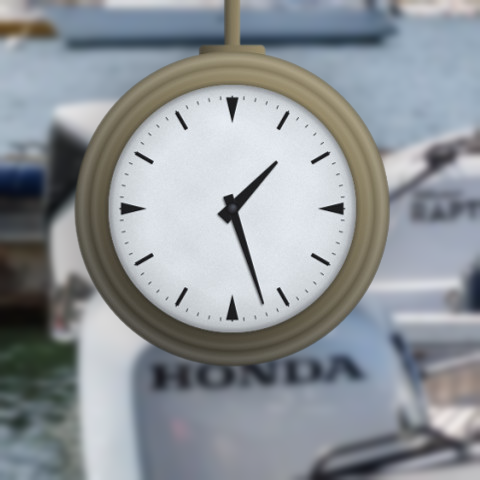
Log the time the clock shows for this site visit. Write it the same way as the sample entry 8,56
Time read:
1,27
